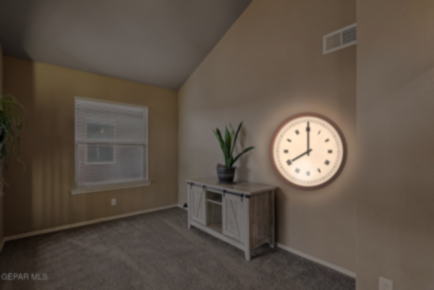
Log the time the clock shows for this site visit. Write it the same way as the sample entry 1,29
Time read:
8,00
